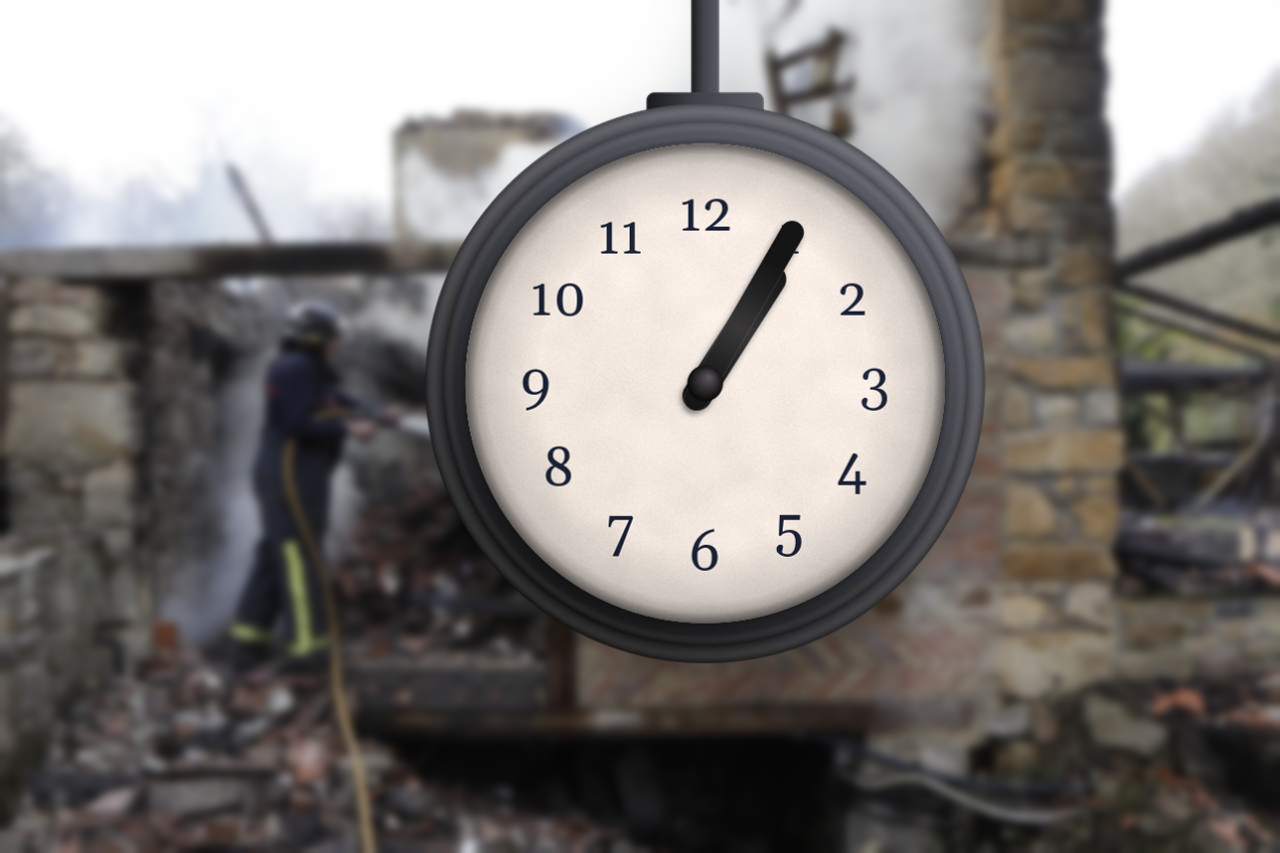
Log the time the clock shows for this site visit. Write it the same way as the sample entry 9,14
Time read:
1,05
